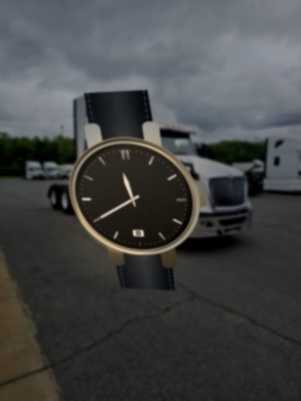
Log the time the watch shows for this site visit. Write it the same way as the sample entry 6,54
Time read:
11,40
